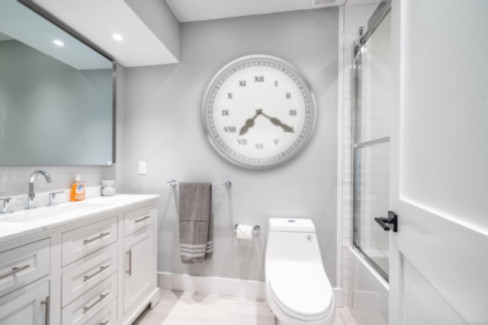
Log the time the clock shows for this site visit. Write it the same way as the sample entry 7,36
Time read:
7,20
